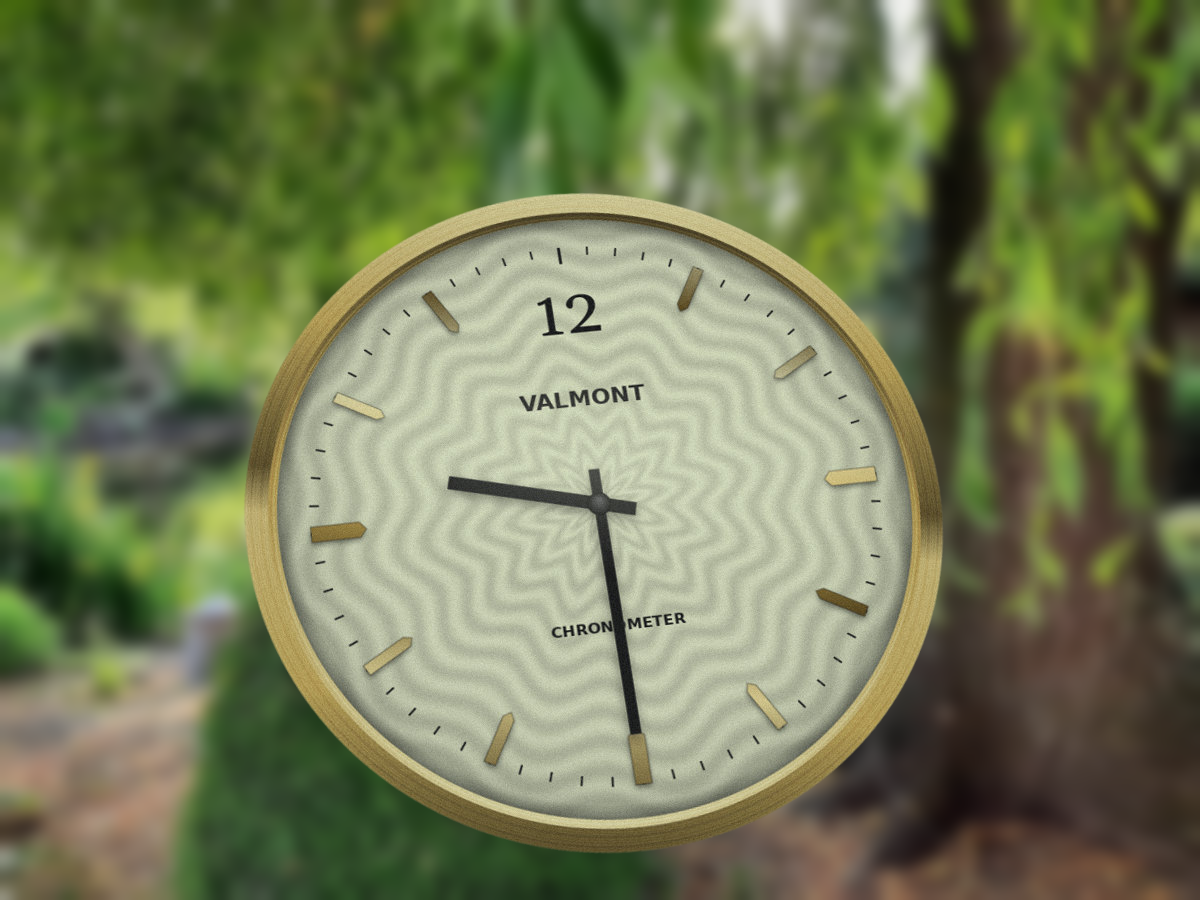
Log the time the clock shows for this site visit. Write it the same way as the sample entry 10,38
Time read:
9,30
